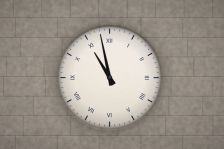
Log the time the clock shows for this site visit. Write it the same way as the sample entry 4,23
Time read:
10,58
